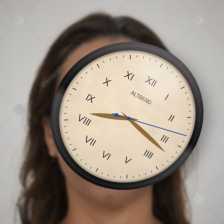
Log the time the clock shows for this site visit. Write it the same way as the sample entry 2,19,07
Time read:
8,17,13
